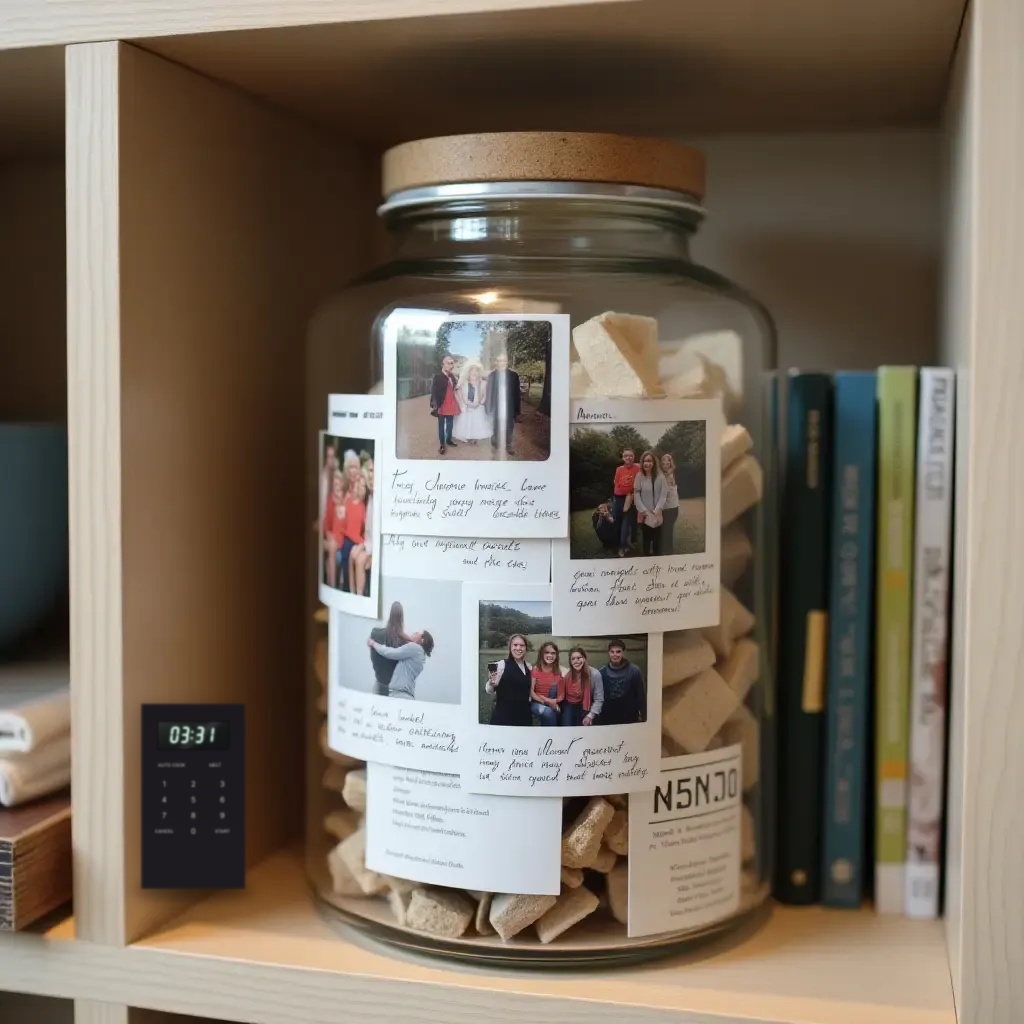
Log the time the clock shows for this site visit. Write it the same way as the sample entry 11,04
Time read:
3,31
